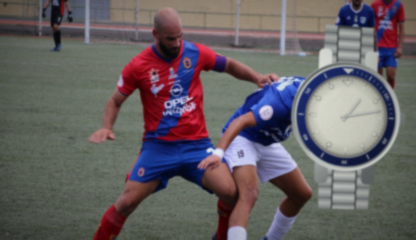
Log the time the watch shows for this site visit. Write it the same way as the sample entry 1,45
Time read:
1,13
